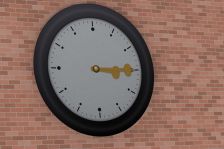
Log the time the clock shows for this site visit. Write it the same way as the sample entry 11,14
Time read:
3,15
